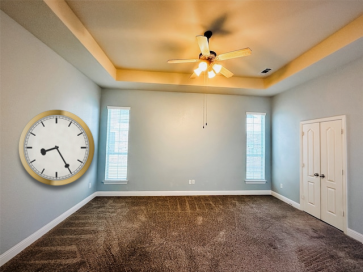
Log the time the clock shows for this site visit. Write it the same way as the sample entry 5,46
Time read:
8,25
